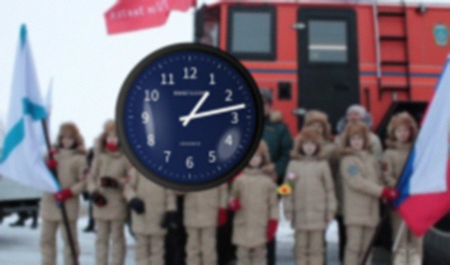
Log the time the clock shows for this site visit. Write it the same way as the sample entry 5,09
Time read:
1,13
